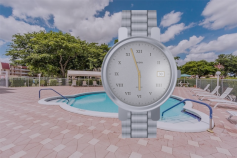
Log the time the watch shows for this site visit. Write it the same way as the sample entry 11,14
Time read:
5,57
